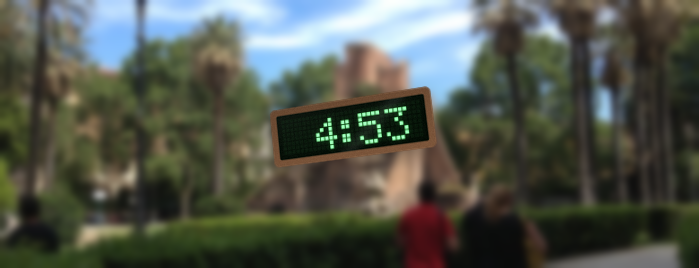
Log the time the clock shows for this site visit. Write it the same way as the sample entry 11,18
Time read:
4,53
